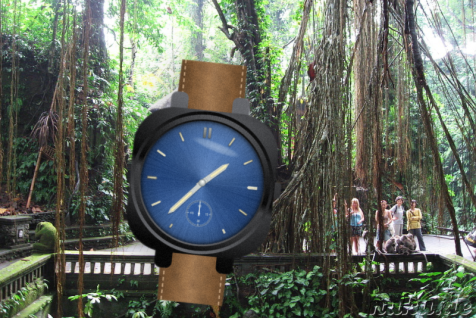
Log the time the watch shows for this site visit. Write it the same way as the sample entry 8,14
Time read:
1,37
